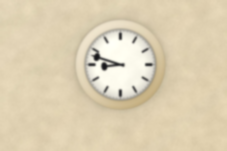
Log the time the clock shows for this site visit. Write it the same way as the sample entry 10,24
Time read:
8,48
